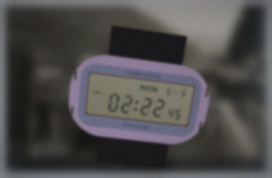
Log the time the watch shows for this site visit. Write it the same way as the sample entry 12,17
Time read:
2,22
